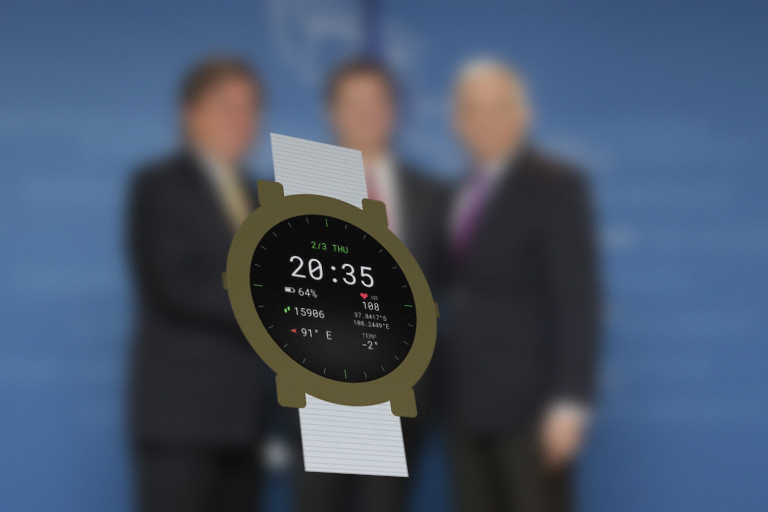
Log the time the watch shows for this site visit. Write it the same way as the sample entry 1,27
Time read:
20,35
